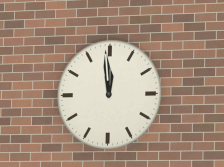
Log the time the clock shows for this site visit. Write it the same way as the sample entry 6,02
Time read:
11,59
